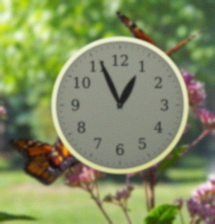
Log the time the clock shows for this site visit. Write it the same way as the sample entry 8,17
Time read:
12,56
